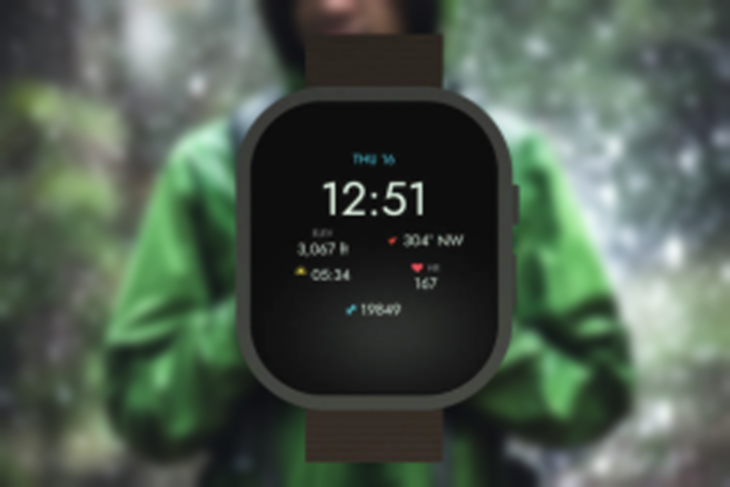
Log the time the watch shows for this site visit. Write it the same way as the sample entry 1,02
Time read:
12,51
